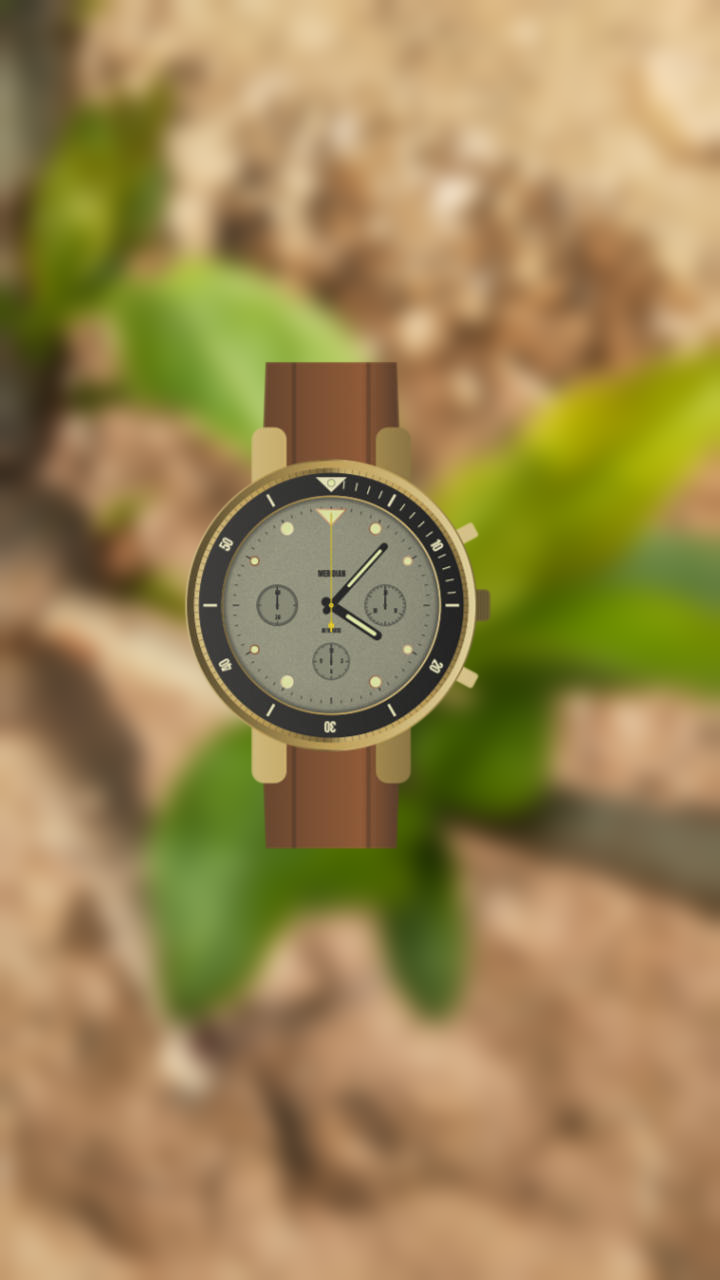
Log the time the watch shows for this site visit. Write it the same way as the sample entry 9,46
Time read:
4,07
